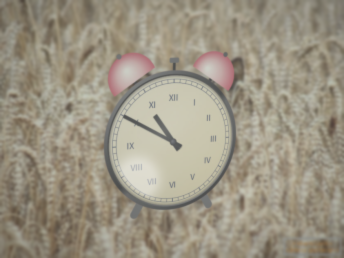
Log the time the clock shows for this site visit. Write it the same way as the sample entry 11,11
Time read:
10,50
